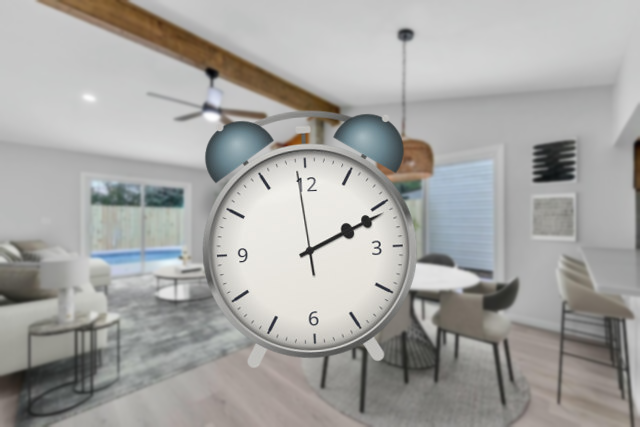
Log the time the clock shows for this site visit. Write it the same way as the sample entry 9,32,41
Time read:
2,10,59
